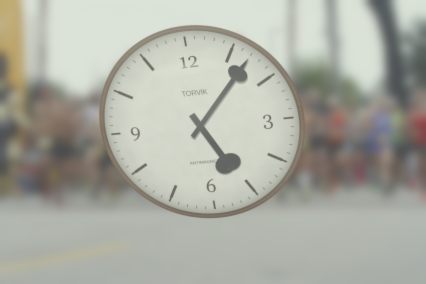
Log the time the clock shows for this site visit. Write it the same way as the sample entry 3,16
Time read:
5,07
